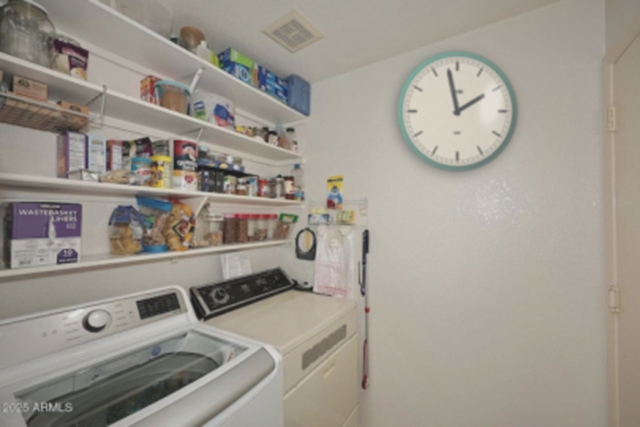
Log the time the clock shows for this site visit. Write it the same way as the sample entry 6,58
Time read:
1,58
